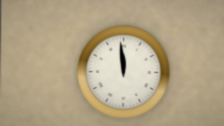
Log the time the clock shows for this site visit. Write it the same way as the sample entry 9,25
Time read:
11,59
